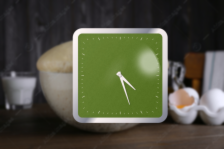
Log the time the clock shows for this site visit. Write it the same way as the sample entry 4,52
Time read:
4,27
